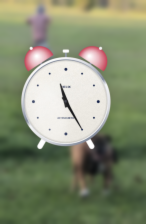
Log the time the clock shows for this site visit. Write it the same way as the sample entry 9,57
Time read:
11,25
